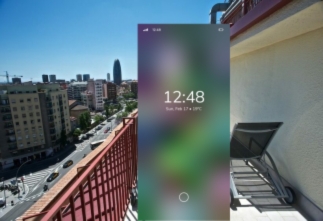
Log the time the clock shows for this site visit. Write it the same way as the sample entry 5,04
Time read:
12,48
